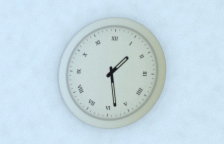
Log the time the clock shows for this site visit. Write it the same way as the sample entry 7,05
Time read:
1,28
